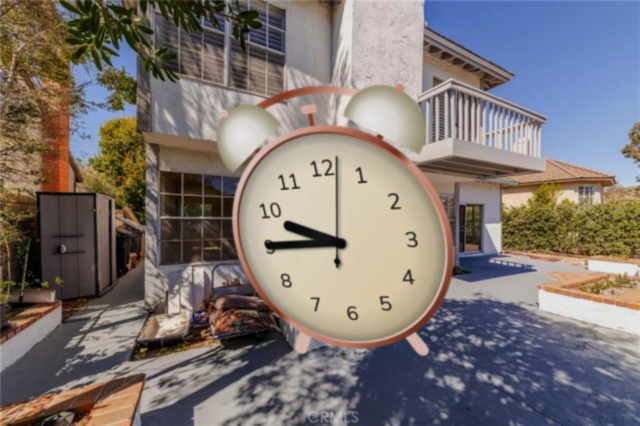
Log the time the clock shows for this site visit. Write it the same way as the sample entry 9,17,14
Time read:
9,45,02
